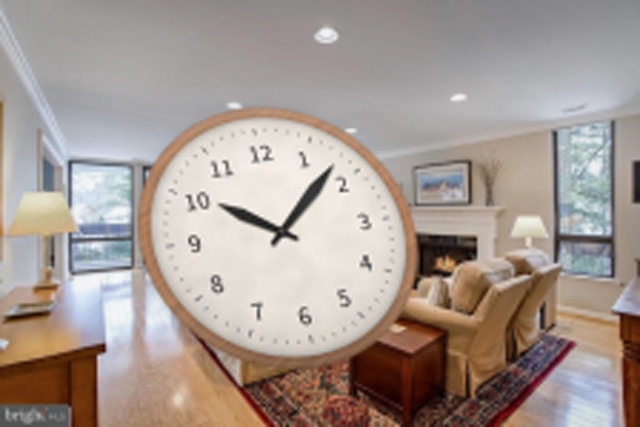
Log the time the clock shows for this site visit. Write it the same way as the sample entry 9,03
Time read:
10,08
